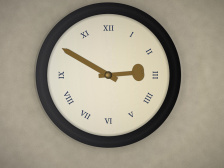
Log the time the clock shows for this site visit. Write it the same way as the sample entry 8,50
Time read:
2,50
